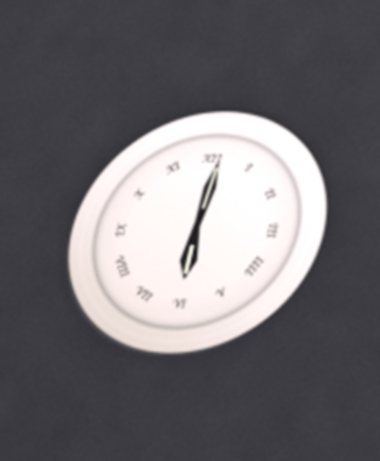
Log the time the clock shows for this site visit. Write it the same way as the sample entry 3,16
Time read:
6,01
